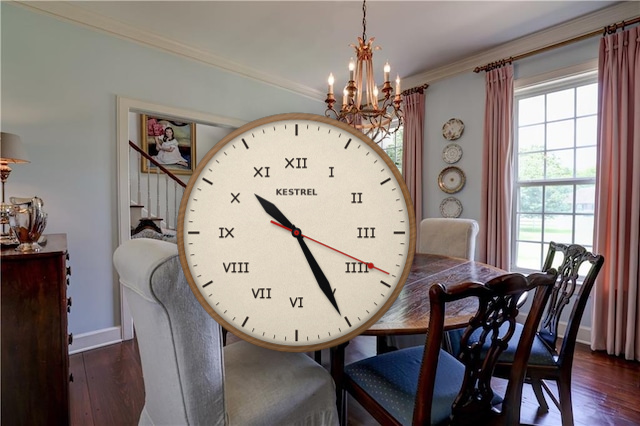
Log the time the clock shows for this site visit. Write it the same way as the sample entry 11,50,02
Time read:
10,25,19
